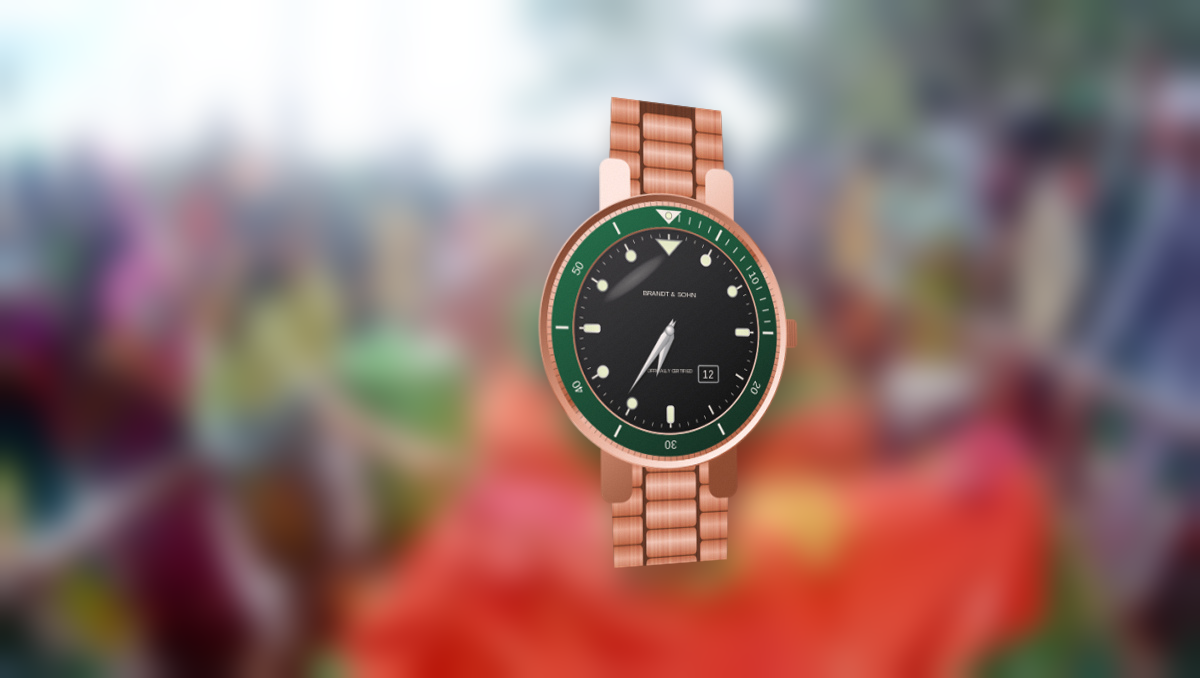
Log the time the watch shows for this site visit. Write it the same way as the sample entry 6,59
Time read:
6,36
